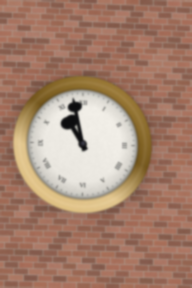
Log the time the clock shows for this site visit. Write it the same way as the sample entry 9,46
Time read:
10,58
